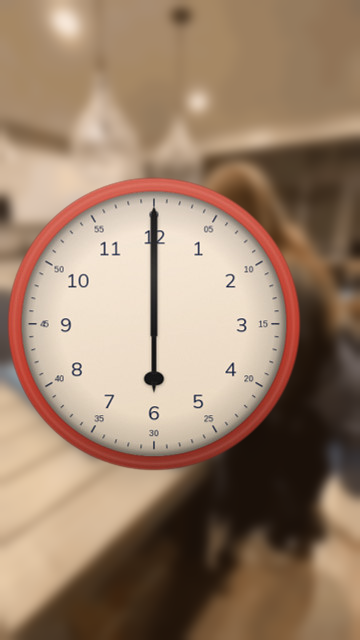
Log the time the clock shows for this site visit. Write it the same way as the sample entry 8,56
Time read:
6,00
